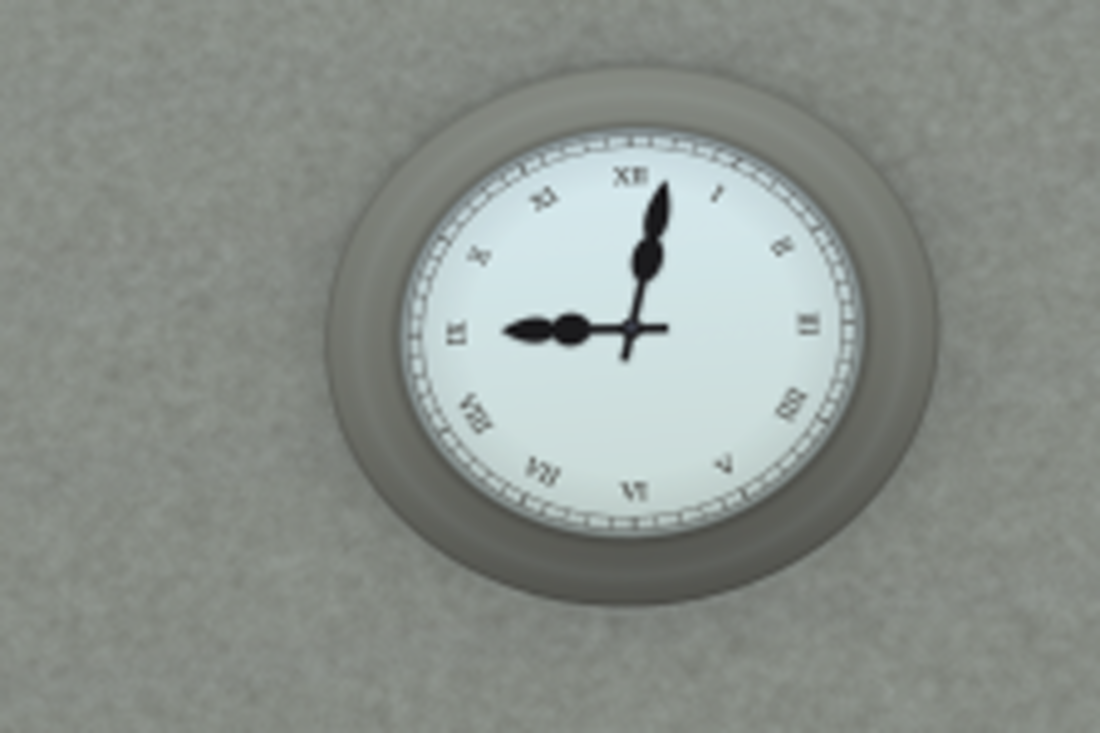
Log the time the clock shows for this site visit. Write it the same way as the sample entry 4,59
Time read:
9,02
